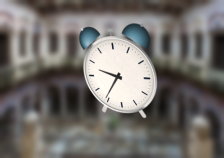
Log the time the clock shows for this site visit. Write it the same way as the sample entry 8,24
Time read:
9,36
